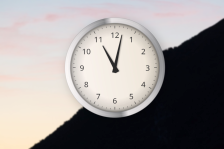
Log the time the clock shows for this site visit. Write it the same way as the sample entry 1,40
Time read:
11,02
